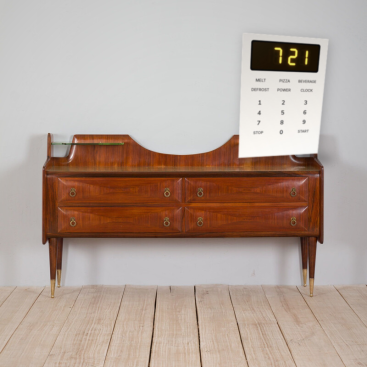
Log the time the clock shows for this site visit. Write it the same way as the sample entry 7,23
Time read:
7,21
